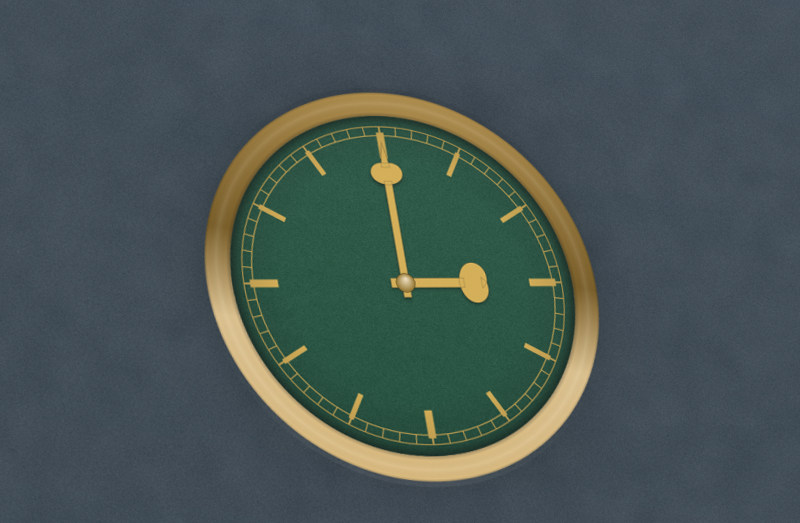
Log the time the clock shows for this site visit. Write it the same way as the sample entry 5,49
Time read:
3,00
